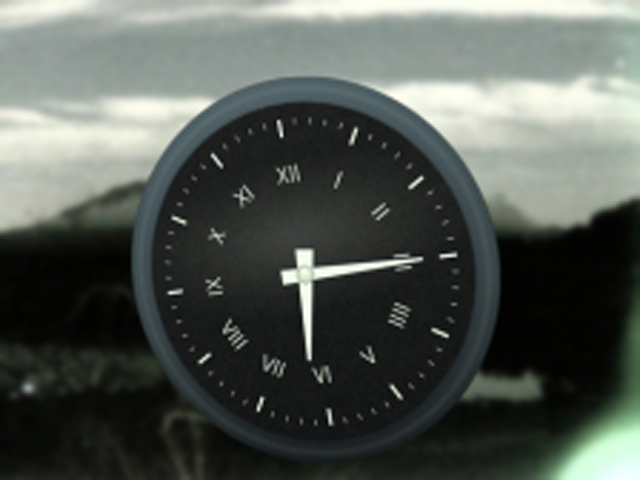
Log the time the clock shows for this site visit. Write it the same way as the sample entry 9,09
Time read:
6,15
